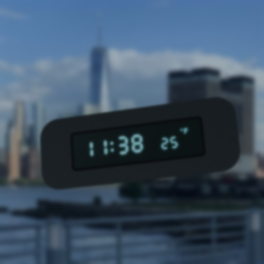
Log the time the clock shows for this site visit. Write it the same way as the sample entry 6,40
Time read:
11,38
